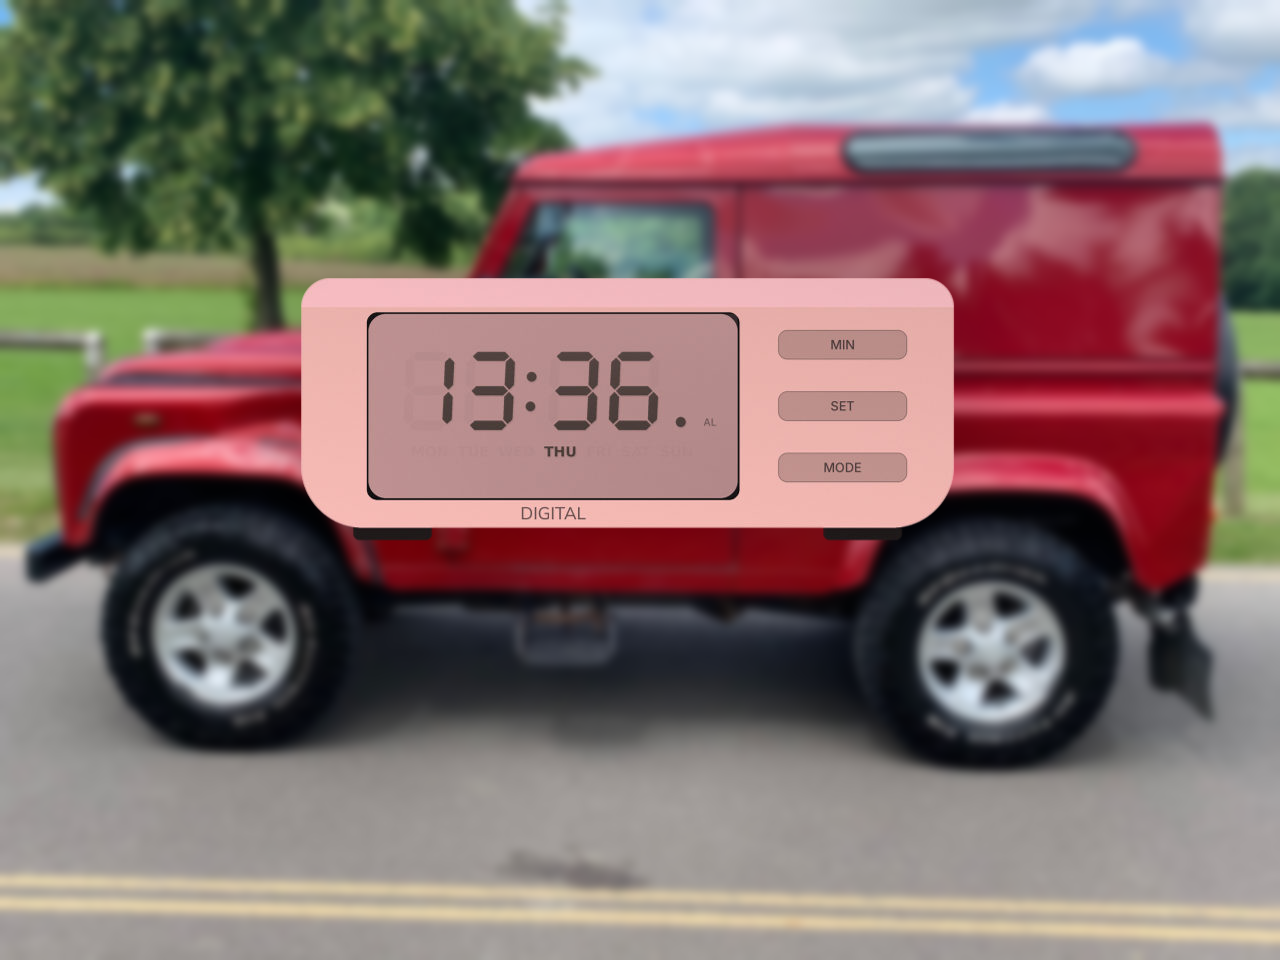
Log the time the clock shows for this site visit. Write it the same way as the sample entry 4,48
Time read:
13,36
